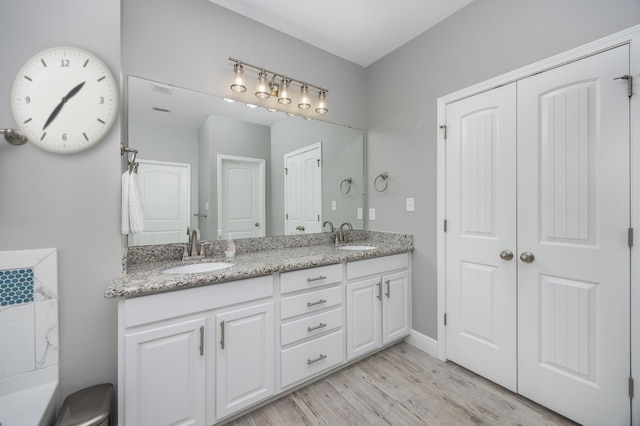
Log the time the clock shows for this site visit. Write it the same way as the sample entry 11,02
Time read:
1,36
